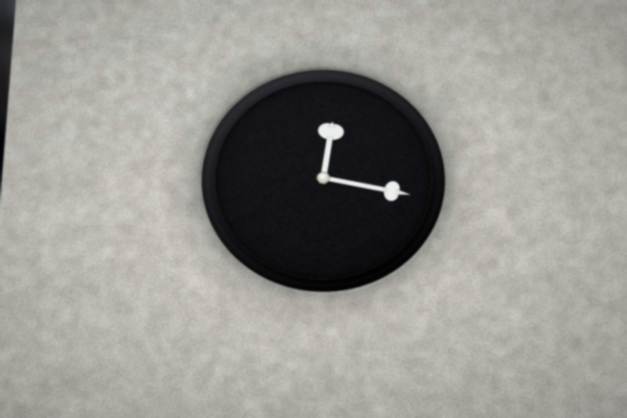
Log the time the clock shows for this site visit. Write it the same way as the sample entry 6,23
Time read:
12,17
